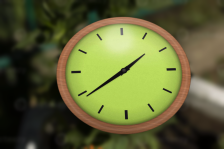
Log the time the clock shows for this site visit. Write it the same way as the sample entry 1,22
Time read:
1,39
